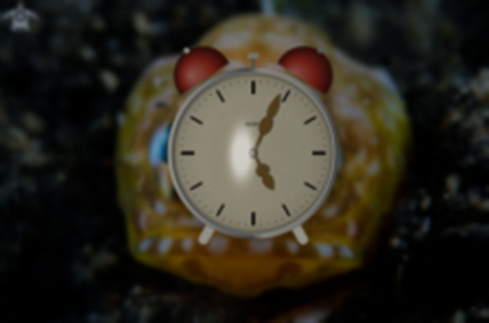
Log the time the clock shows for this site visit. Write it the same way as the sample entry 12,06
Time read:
5,04
